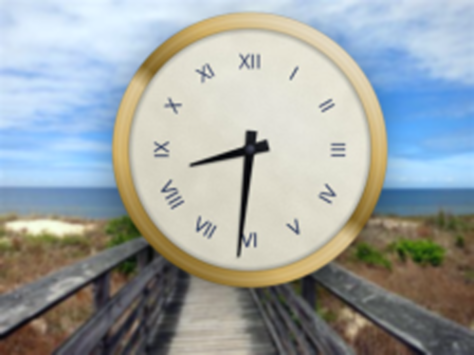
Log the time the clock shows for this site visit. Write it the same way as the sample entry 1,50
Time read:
8,31
